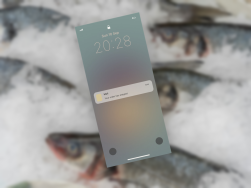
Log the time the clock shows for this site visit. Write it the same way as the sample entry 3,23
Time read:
20,28
